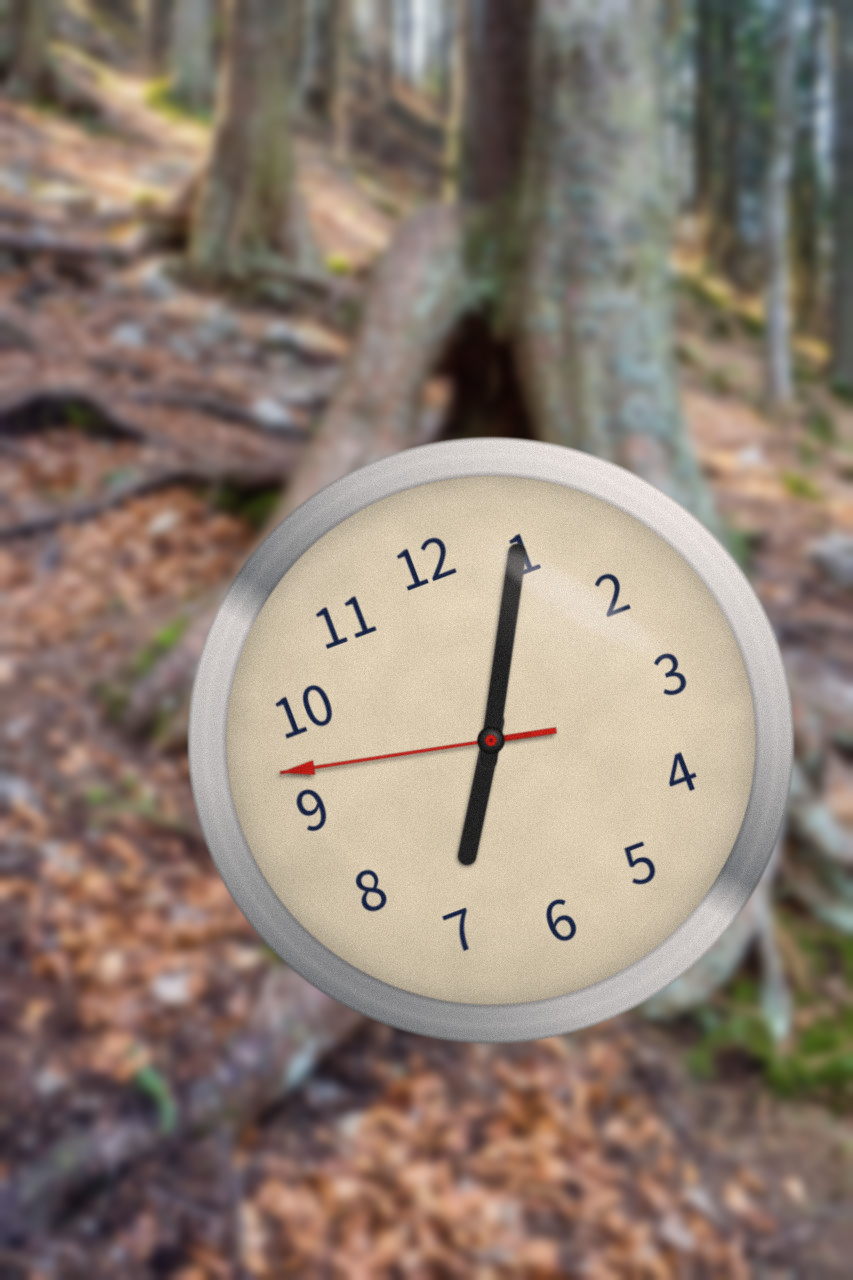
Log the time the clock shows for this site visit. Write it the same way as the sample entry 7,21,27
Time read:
7,04,47
